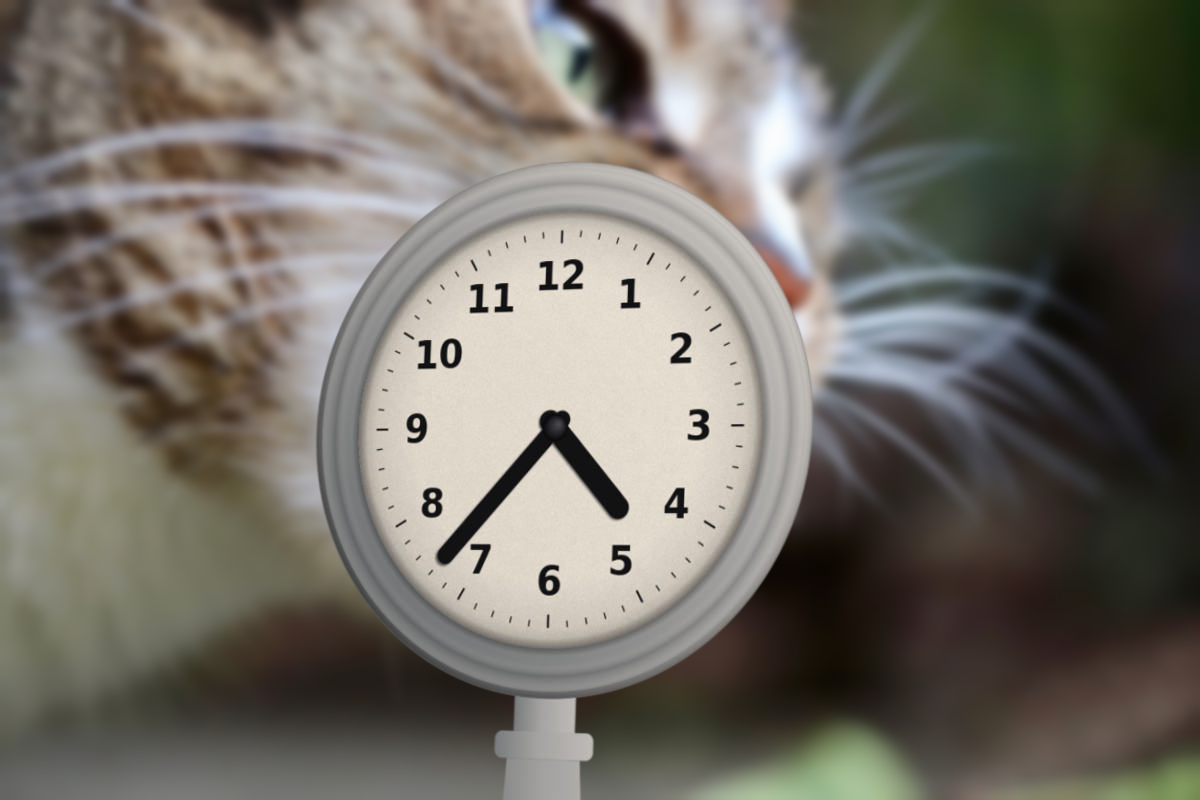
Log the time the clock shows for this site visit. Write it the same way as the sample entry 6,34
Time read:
4,37
